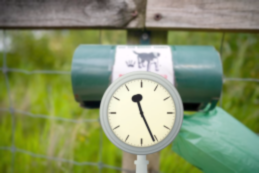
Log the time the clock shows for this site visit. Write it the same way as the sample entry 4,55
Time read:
11,26
